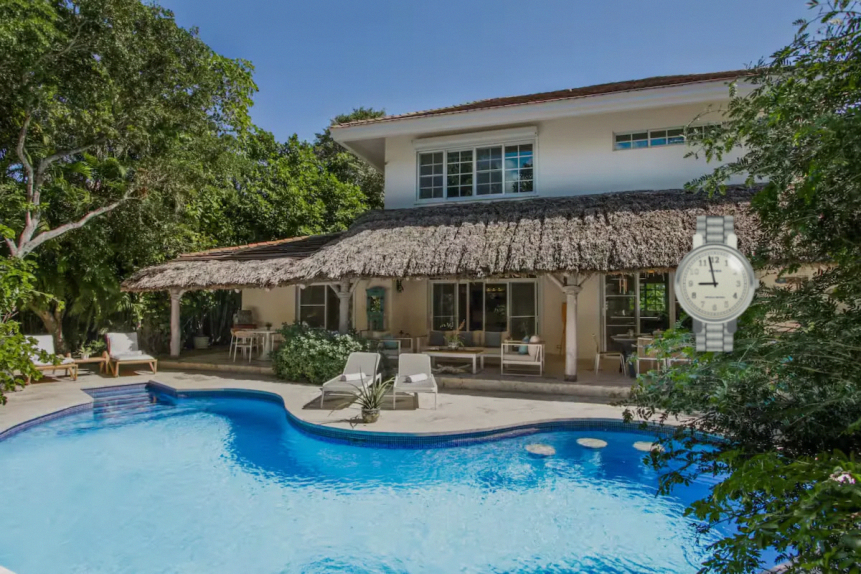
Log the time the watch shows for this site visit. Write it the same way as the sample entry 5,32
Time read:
8,58
